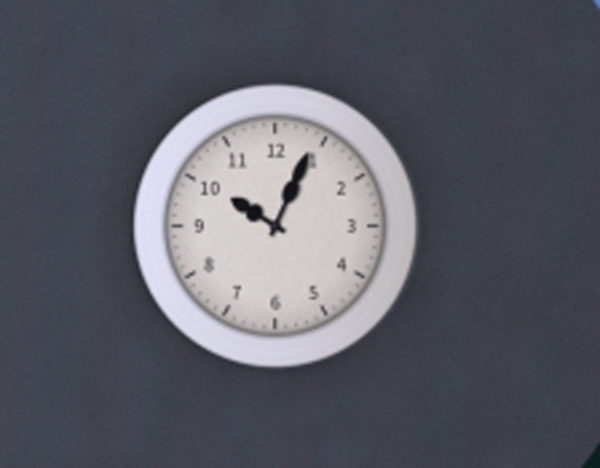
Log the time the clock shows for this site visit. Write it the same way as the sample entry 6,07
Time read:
10,04
